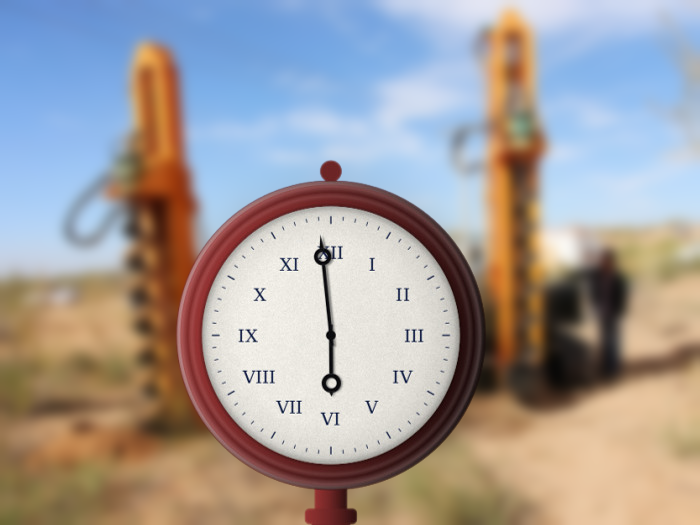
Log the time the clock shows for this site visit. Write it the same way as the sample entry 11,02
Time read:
5,59
